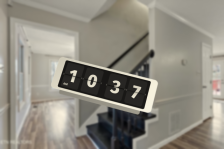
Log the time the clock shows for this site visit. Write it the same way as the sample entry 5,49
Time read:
10,37
